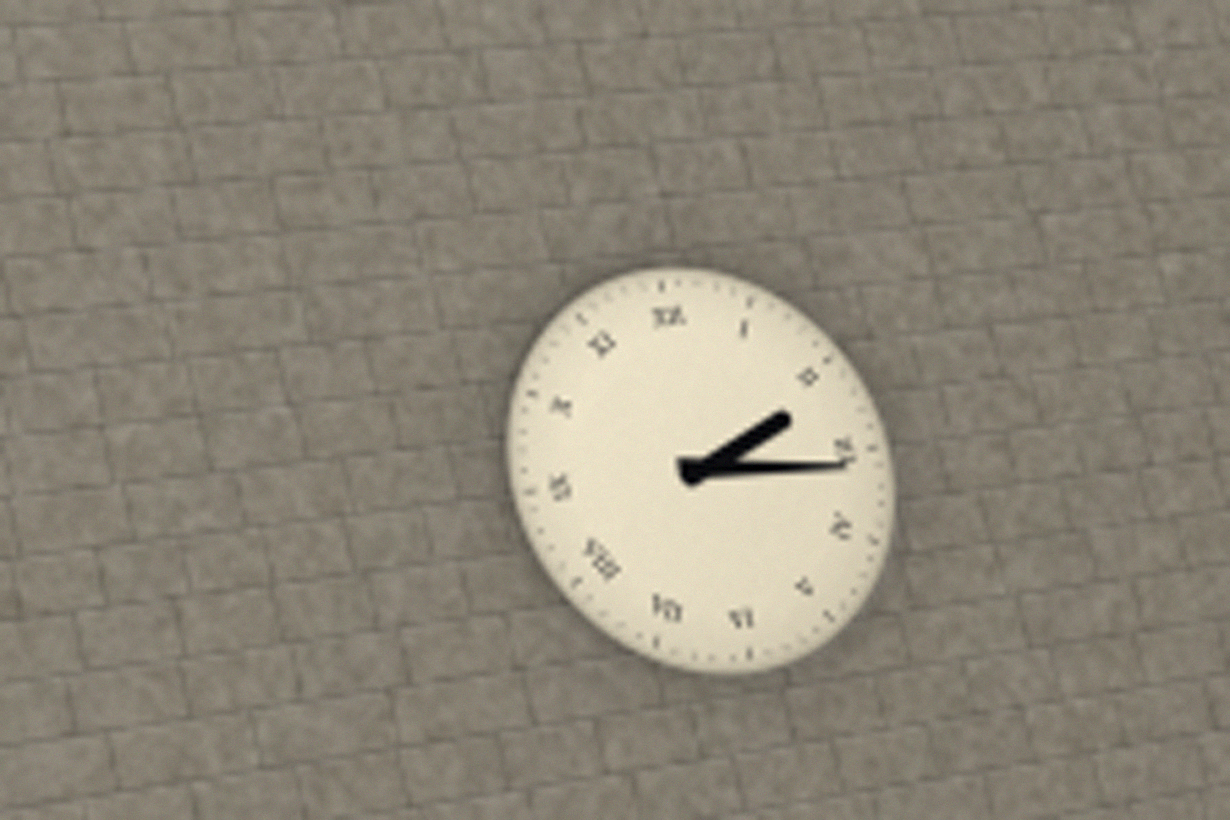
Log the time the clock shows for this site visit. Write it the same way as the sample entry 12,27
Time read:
2,16
